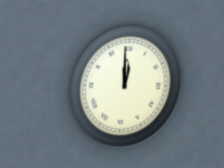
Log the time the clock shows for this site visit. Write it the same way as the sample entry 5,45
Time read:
11,59
